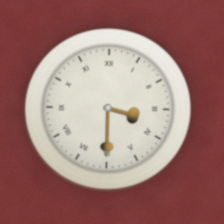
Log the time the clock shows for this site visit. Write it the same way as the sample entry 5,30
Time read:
3,30
